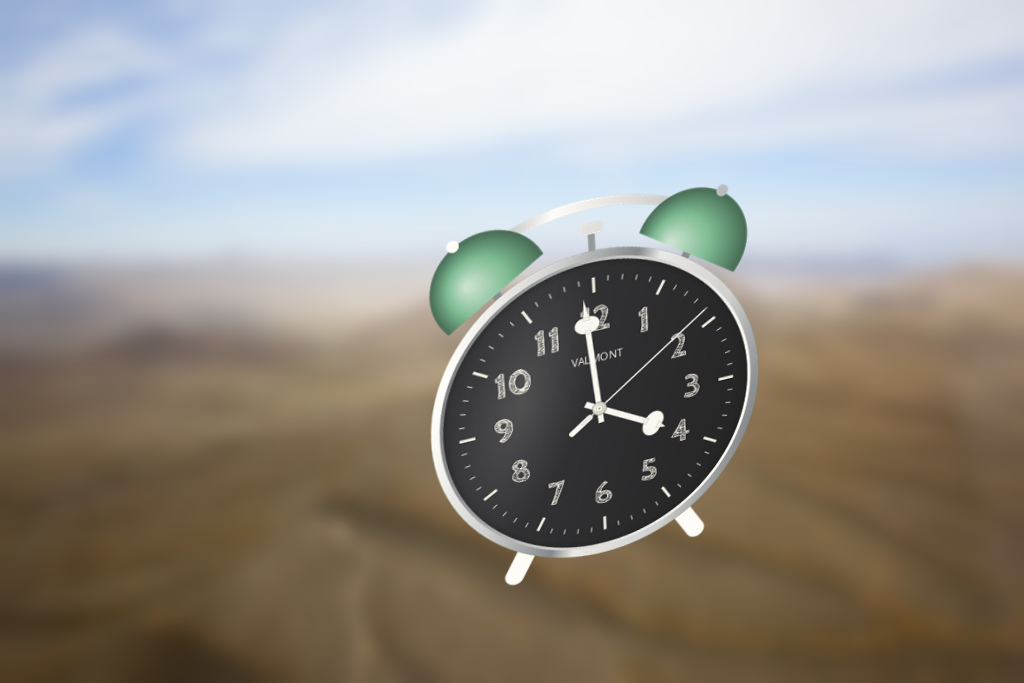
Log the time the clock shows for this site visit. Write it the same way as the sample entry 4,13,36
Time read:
3,59,09
